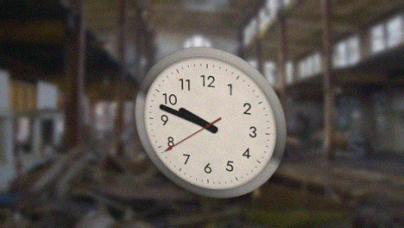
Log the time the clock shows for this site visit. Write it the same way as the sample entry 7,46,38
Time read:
9,47,39
